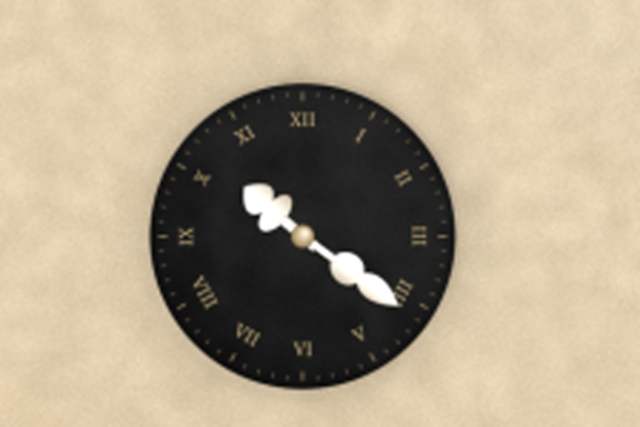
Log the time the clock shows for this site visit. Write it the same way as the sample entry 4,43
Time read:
10,21
